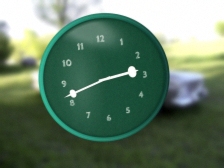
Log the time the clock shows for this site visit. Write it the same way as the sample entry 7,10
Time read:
2,42
